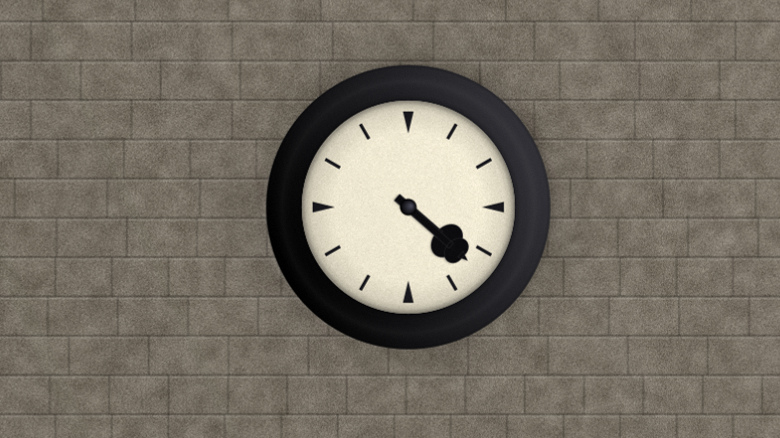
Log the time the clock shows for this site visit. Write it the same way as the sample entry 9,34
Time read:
4,22
